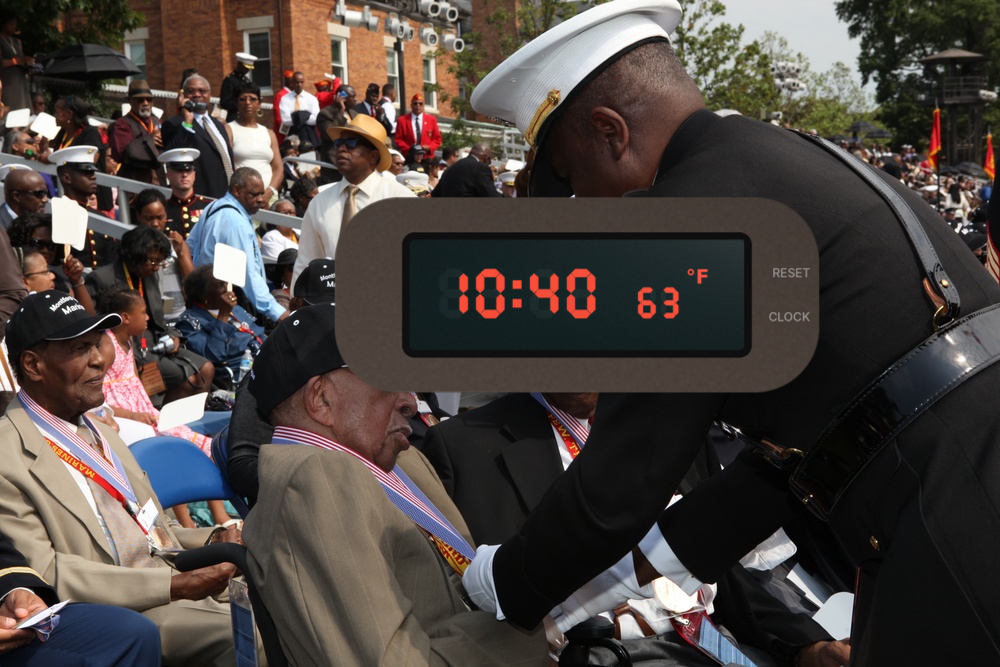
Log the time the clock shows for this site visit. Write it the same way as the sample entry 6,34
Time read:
10,40
